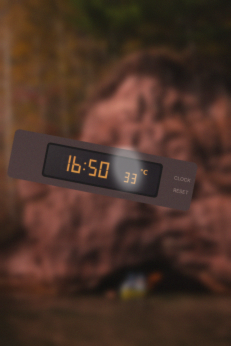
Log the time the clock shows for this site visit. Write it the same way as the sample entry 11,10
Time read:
16,50
